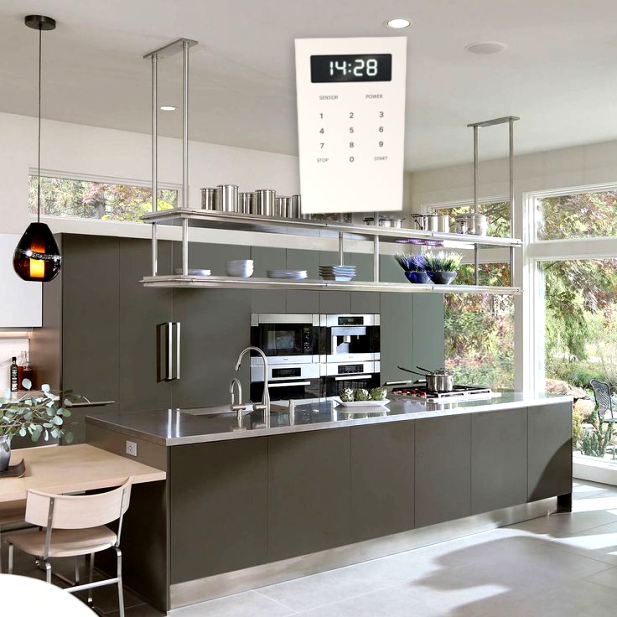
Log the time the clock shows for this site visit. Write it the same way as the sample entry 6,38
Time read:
14,28
